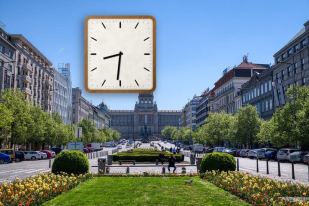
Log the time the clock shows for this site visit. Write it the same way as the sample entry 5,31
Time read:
8,31
